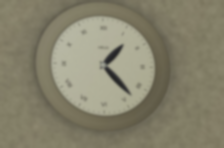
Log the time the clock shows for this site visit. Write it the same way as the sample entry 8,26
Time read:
1,23
